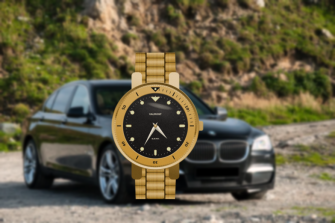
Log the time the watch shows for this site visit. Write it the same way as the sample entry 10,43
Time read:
4,35
